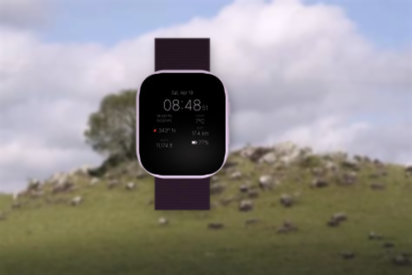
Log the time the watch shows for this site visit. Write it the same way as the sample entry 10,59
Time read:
8,48
